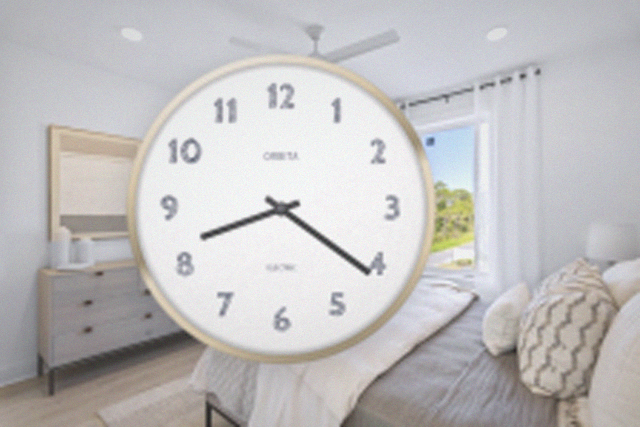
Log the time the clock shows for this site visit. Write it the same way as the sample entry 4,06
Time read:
8,21
